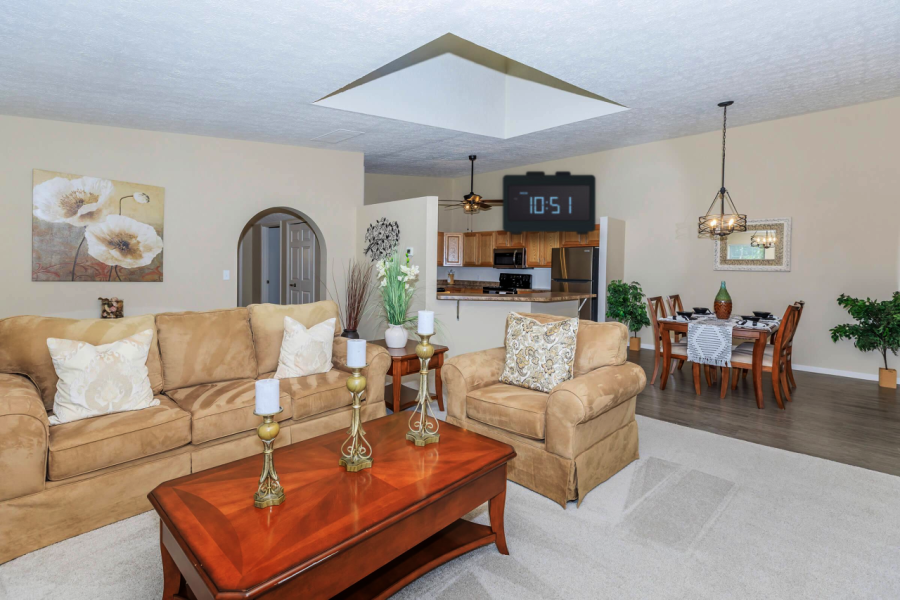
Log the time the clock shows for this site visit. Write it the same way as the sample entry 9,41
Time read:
10,51
